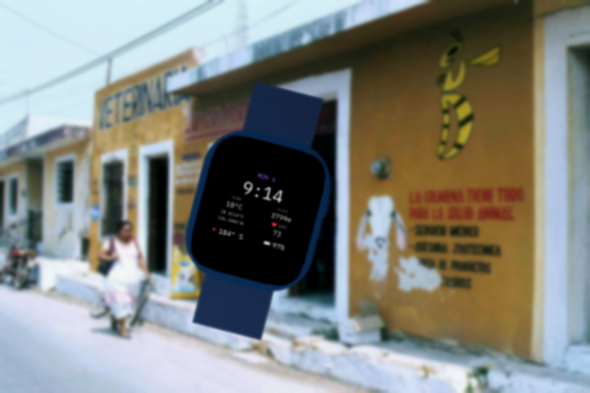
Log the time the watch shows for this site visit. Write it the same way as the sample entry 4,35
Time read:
9,14
